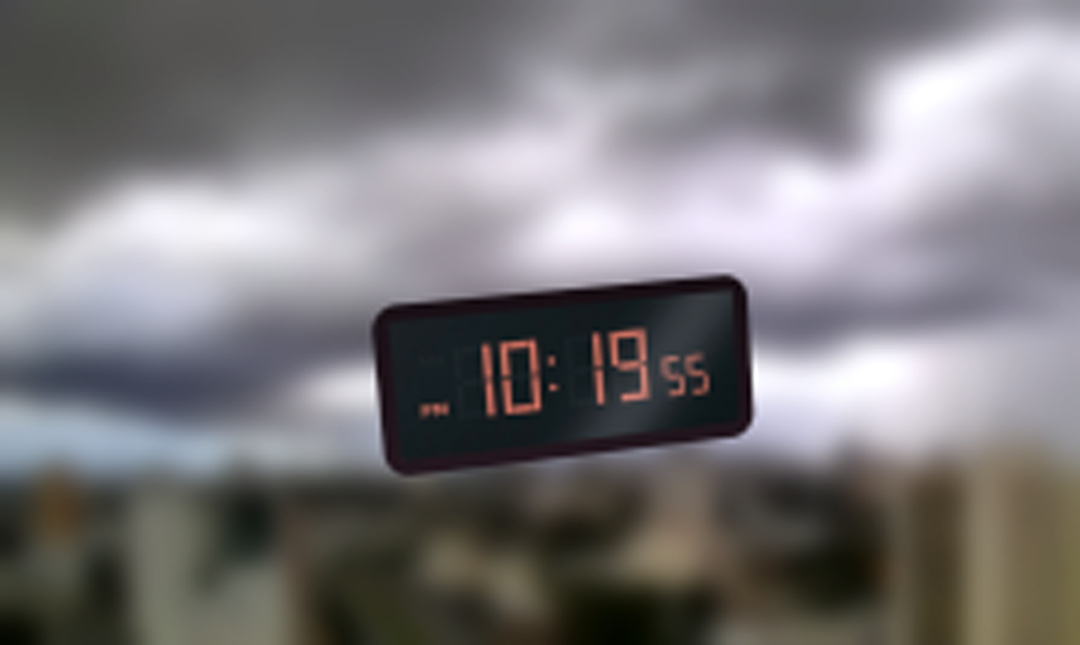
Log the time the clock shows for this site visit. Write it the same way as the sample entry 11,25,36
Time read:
10,19,55
